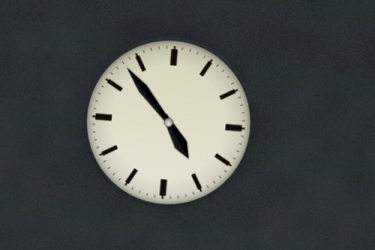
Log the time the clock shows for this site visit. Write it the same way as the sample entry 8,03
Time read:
4,53
